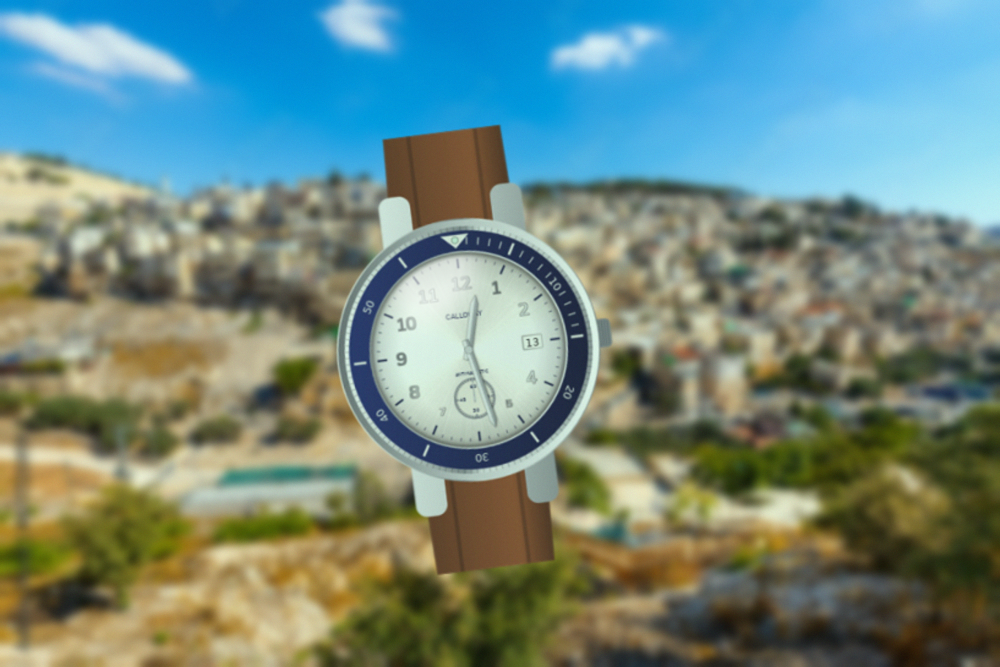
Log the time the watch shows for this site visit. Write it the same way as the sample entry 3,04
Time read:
12,28
